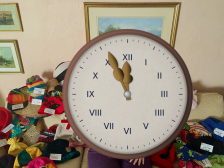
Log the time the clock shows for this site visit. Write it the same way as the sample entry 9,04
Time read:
11,56
